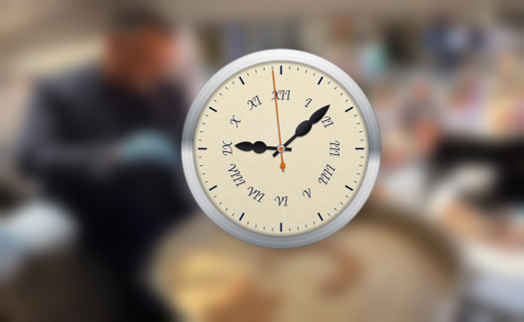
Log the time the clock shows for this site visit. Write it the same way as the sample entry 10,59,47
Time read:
9,07,59
